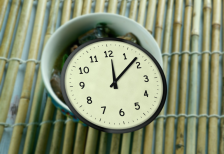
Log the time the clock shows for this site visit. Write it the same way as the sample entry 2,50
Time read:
12,08
